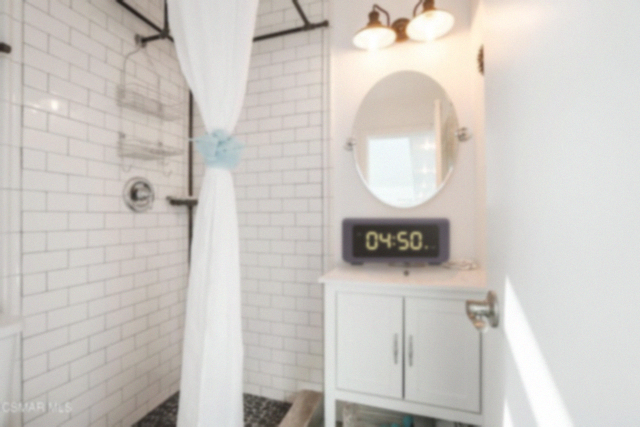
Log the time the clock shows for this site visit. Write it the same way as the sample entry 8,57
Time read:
4,50
